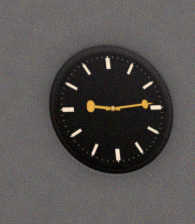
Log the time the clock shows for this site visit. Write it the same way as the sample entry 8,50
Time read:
9,14
